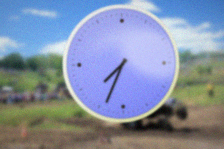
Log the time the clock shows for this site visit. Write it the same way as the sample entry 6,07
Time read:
7,34
